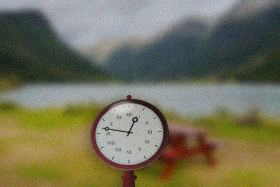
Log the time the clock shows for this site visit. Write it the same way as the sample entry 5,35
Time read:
12,47
